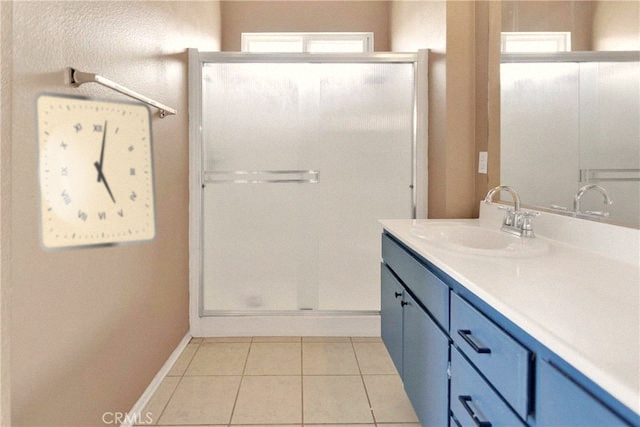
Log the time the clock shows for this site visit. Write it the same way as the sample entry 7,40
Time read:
5,02
